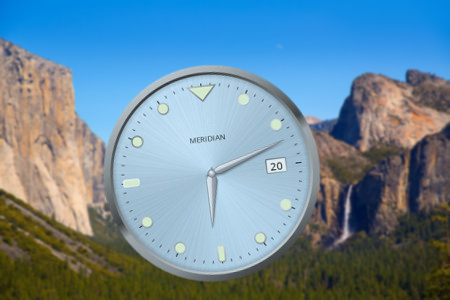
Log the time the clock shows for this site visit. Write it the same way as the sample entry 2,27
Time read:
6,12
